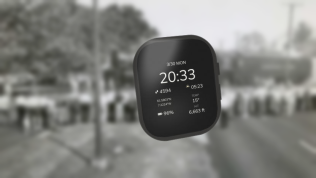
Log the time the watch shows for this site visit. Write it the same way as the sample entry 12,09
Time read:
20,33
